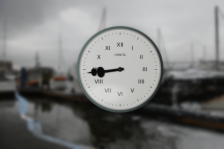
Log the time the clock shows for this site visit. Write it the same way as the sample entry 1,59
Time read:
8,44
